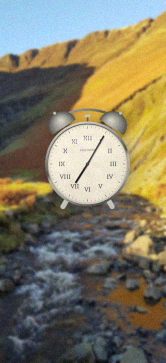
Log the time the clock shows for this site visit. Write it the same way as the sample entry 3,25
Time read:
7,05
